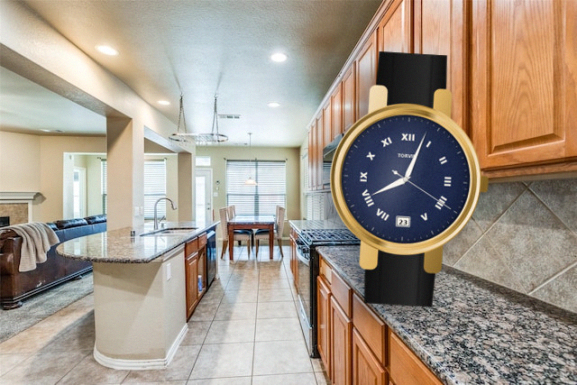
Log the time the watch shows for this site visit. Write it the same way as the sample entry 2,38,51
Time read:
8,03,20
